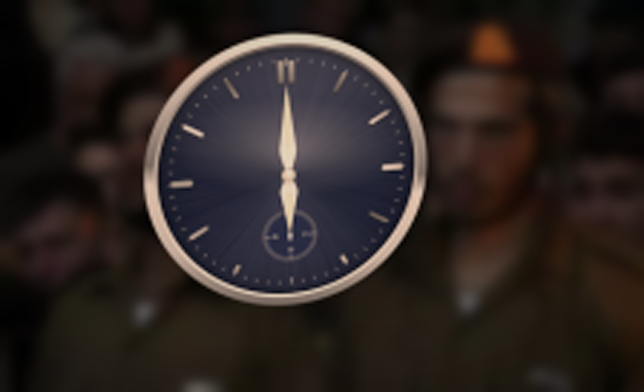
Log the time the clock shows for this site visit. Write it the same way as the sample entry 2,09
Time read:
6,00
